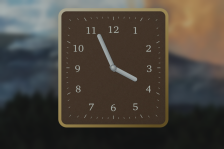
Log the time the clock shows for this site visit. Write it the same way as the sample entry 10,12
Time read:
3,56
